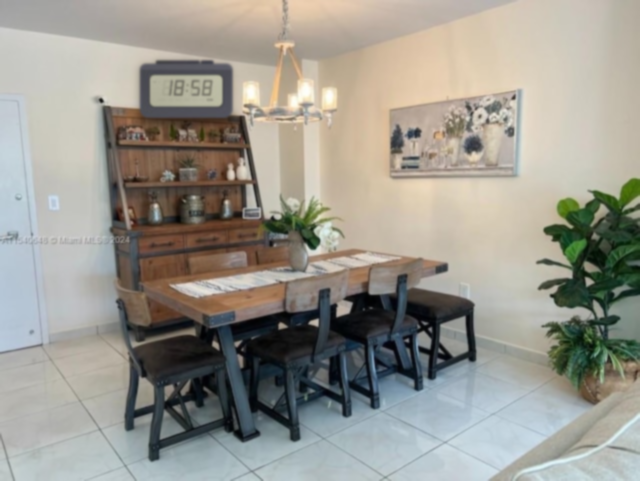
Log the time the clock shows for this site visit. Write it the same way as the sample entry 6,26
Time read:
18,58
